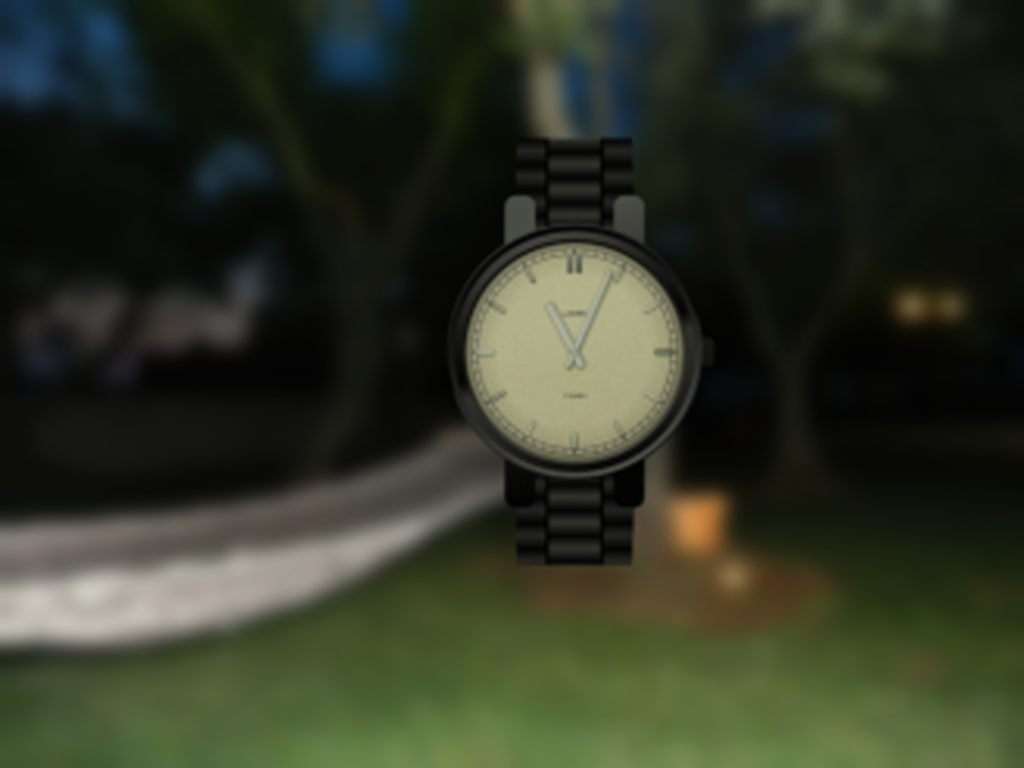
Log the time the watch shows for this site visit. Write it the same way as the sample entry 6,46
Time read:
11,04
